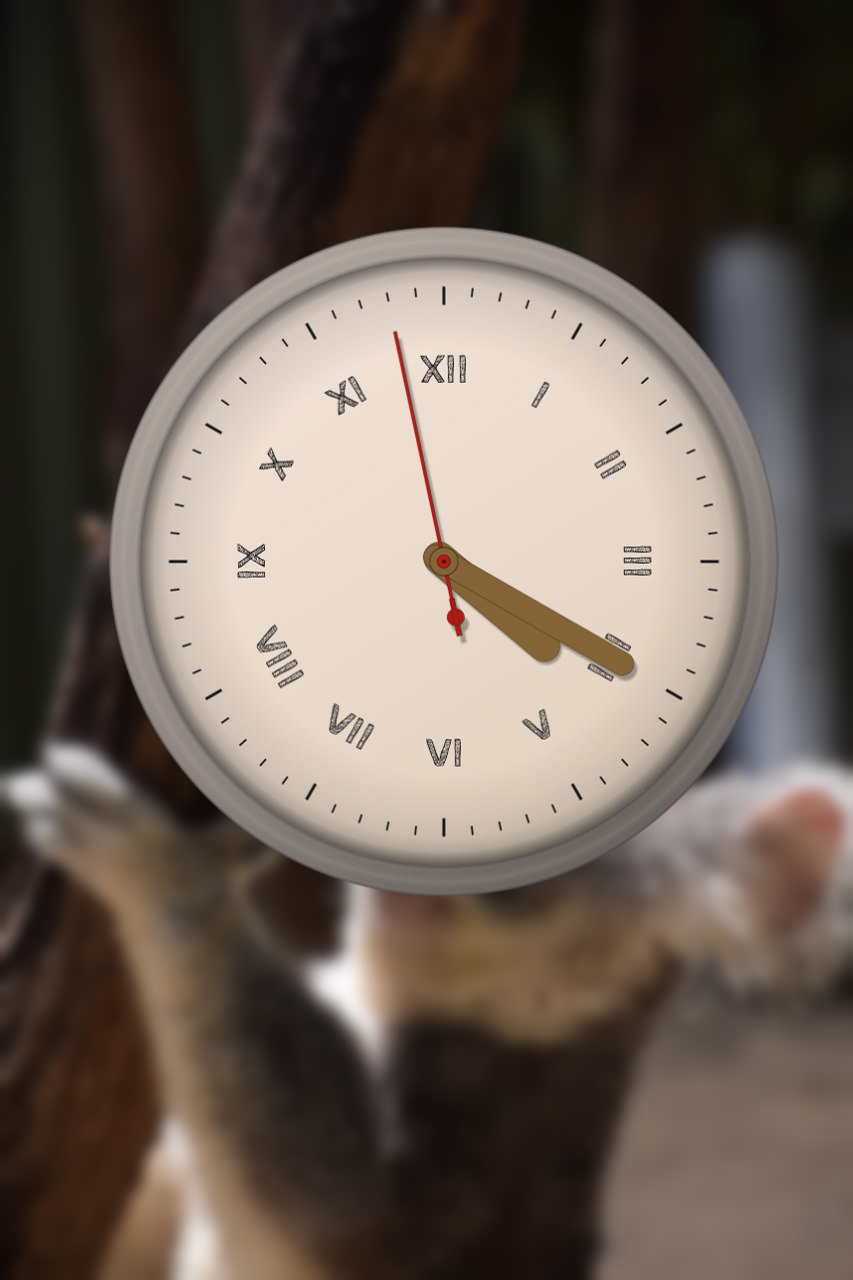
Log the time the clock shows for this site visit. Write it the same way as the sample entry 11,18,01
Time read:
4,19,58
